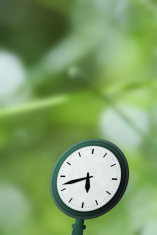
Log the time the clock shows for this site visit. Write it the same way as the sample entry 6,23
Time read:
5,42
